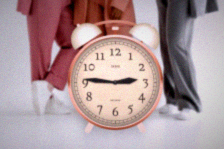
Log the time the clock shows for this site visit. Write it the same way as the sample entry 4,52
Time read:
2,46
